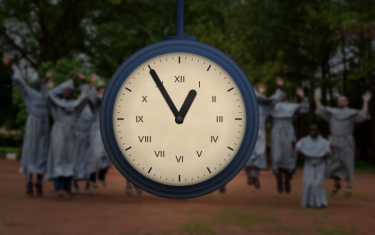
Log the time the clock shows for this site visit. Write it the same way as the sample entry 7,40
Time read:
12,55
